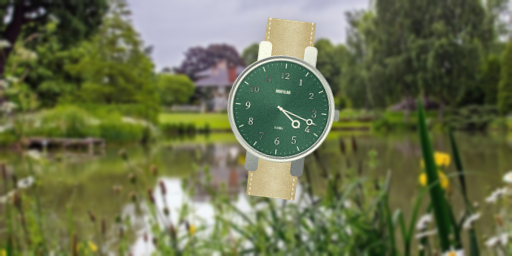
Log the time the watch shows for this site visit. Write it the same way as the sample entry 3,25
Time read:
4,18
